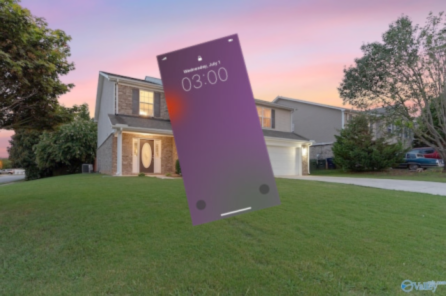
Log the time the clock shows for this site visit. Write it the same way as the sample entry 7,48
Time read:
3,00
